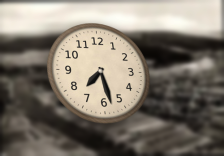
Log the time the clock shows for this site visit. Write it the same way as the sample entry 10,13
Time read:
7,28
